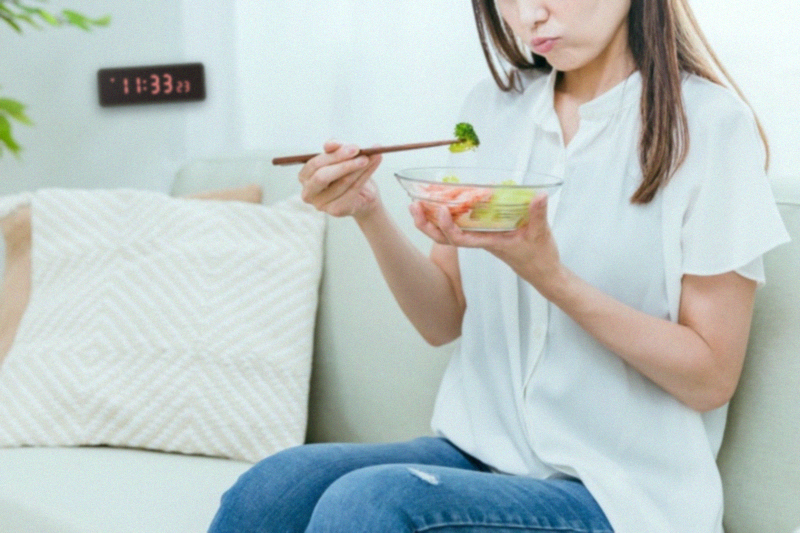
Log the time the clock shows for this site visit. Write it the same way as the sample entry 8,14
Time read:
11,33
